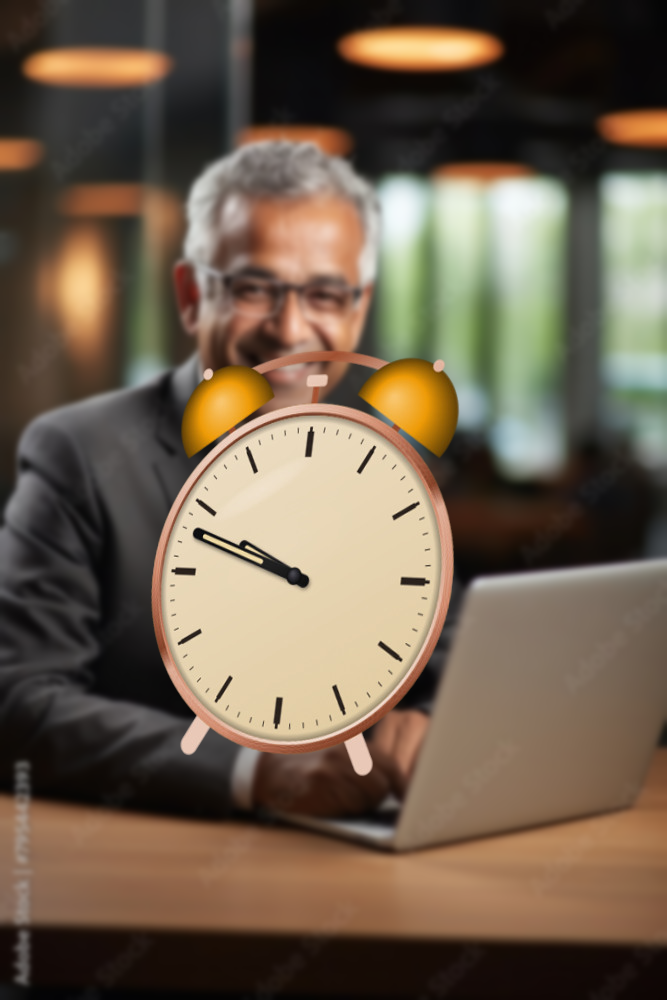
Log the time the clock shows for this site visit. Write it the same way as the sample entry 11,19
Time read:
9,48
